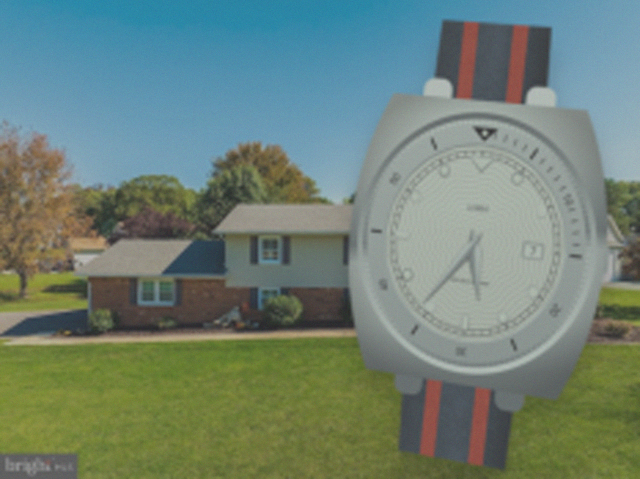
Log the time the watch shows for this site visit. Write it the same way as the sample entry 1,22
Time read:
5,36
